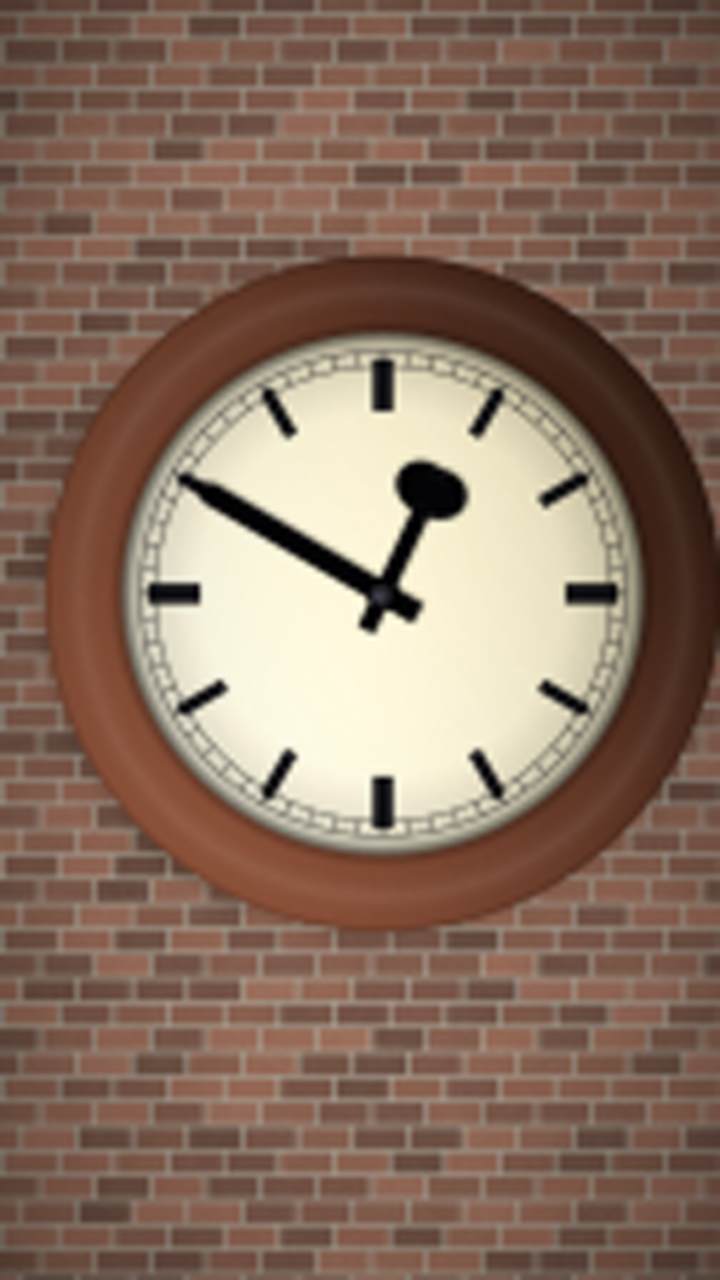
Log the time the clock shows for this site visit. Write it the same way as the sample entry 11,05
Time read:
12,50
